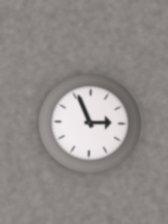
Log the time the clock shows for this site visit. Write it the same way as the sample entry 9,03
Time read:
2,56
